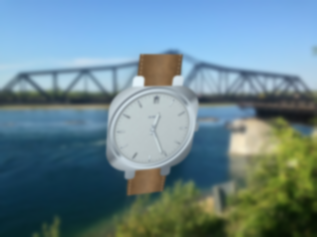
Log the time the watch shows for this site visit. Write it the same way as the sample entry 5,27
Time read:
12,26
